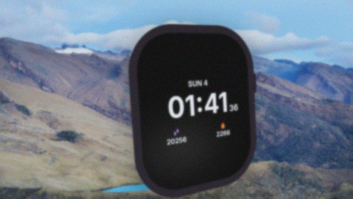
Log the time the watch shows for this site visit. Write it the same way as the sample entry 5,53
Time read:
1,41
